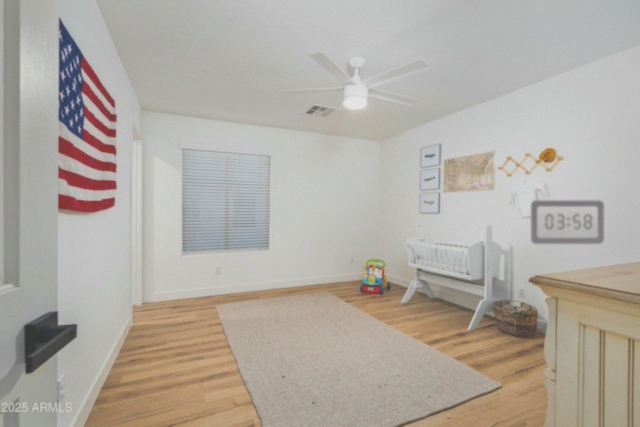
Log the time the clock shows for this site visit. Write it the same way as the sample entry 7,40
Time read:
3,58
